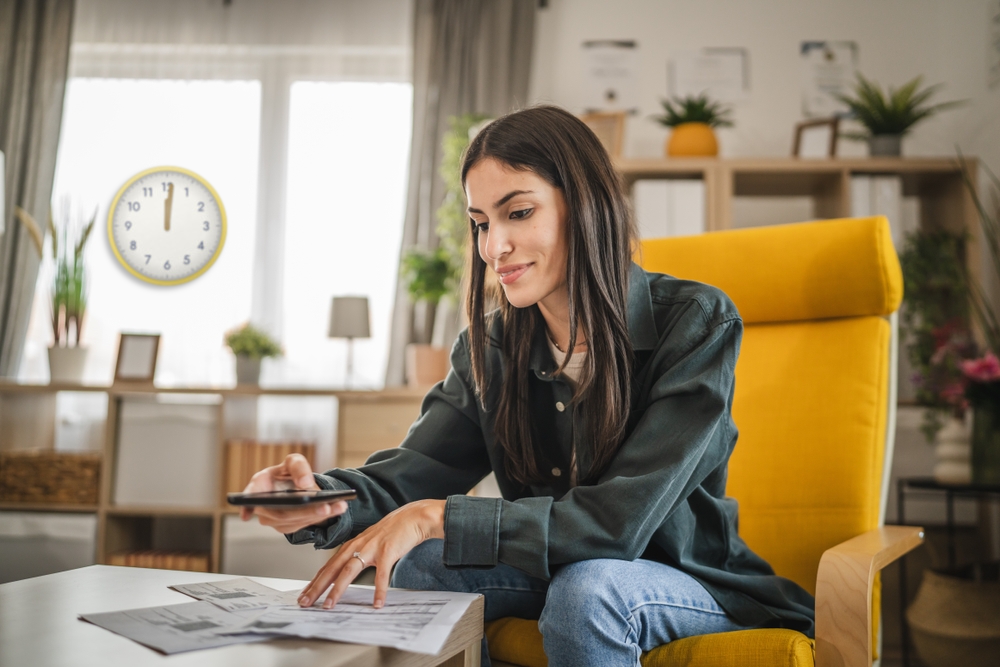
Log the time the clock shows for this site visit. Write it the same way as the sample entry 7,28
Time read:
12,01
